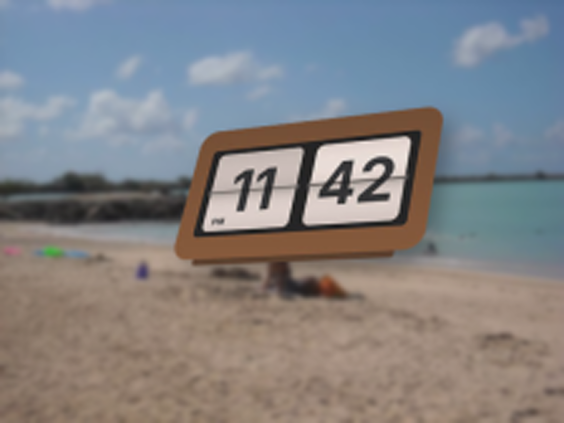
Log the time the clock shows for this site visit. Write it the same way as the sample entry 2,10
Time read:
11,42
